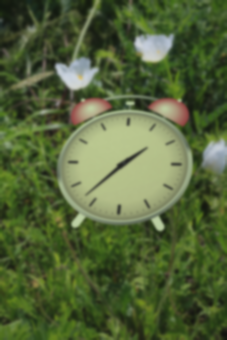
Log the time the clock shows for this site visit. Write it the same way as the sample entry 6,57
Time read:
1,37
